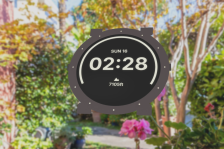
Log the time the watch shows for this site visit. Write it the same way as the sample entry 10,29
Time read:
2,28
